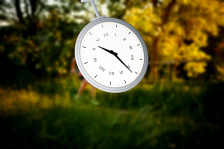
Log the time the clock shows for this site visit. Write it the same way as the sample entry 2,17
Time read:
10,26
